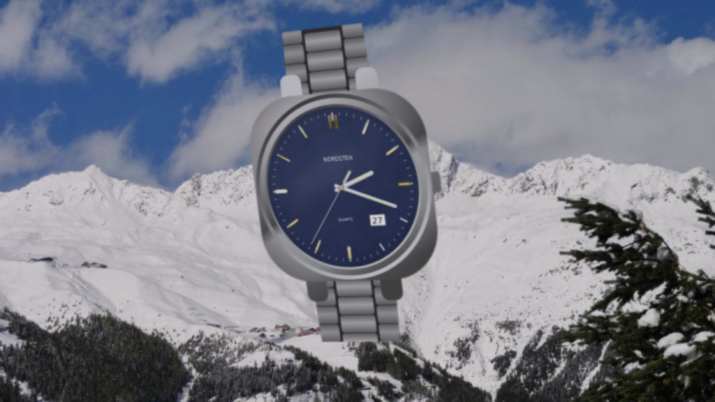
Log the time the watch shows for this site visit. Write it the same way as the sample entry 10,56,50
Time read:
2,18,36
